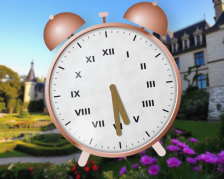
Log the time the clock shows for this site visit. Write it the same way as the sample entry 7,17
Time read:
5,30
